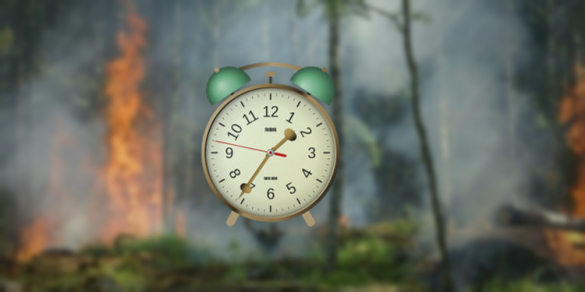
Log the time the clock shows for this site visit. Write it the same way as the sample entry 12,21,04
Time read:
1,35,47
